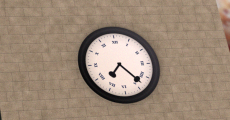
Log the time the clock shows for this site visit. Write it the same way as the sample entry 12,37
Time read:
7,23
